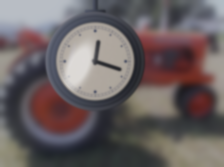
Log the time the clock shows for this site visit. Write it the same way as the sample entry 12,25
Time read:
12,18
